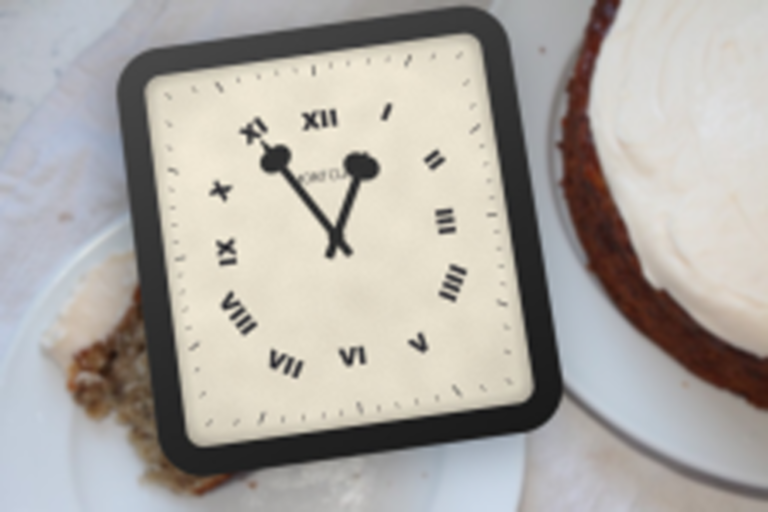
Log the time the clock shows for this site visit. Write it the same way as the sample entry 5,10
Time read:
12,55
